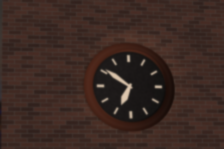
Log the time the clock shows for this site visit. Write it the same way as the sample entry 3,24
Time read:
6,51
